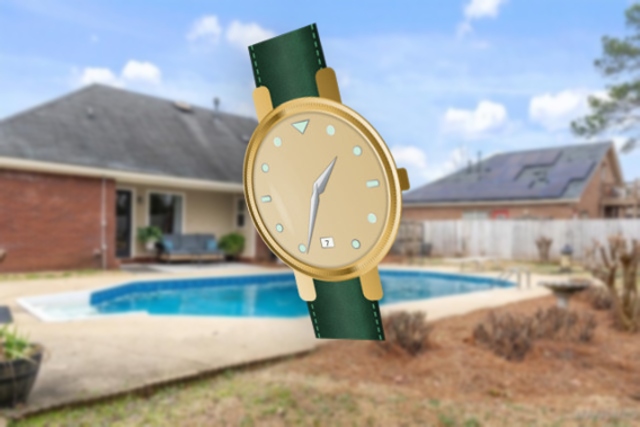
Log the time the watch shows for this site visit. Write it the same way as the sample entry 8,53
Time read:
1,34
